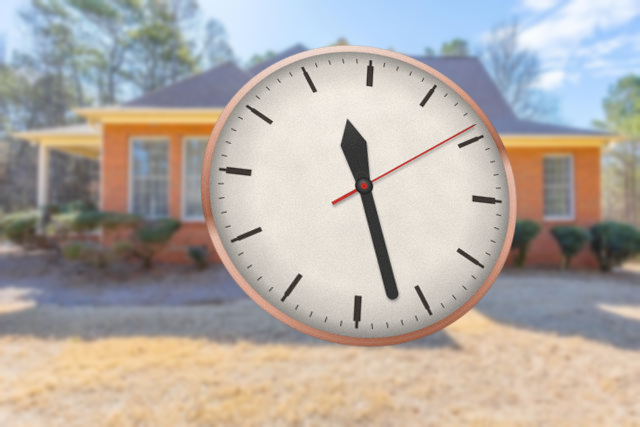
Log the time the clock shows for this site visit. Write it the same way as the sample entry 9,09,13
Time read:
11,27,09
